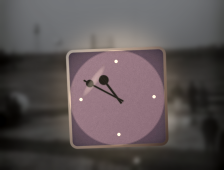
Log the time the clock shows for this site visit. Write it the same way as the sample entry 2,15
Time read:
10,50
